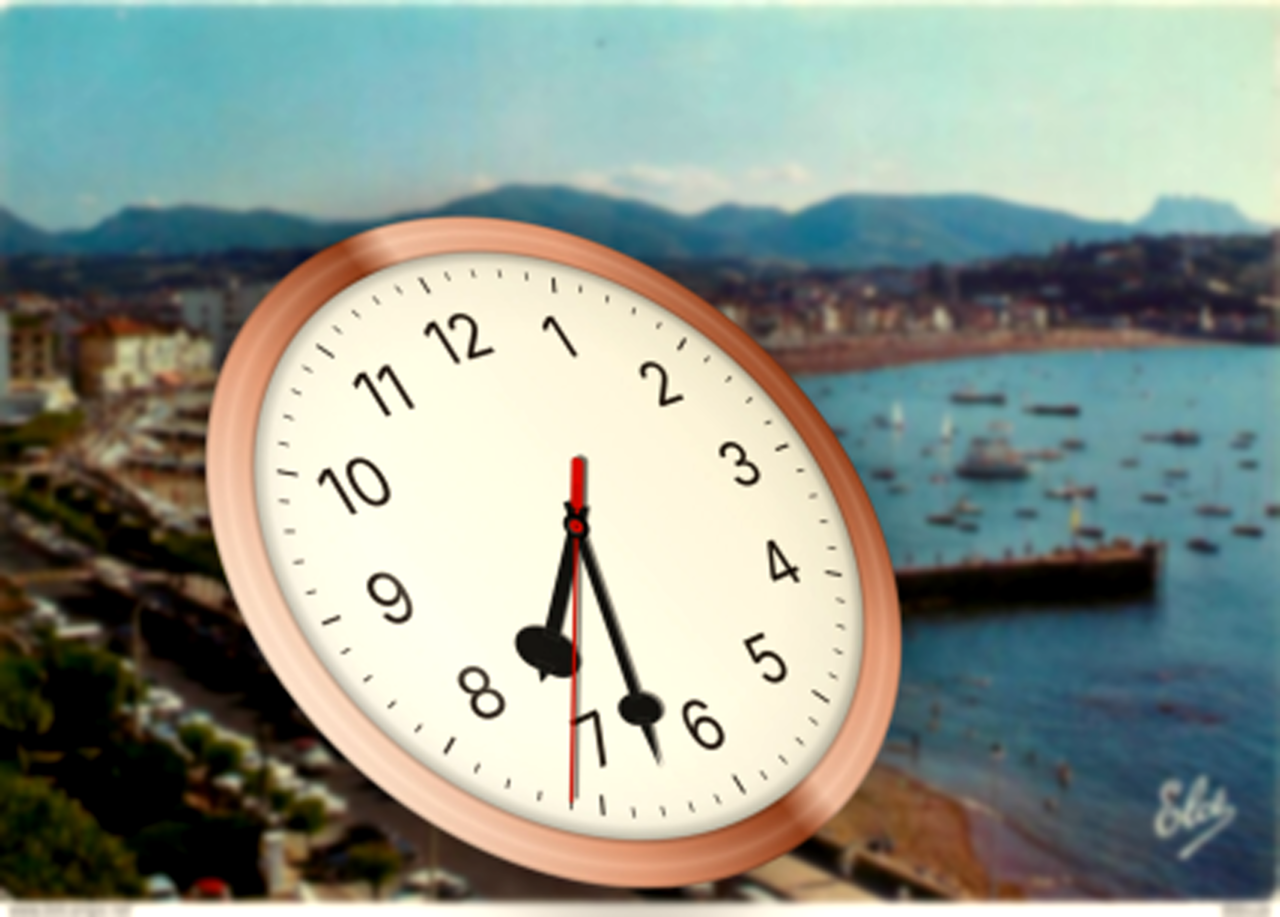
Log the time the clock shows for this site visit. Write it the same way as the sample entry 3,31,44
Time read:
7,32,36
